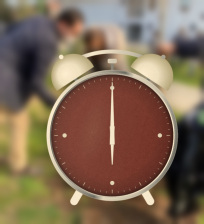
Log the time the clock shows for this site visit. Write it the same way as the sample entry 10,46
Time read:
6,00
